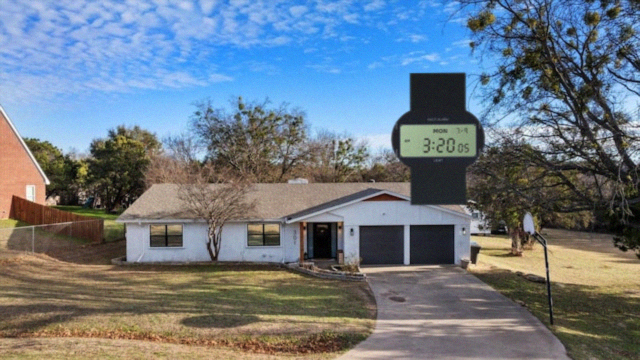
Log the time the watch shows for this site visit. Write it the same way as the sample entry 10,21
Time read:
3,20
